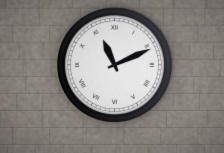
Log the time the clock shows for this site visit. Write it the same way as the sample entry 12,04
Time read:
11,11
